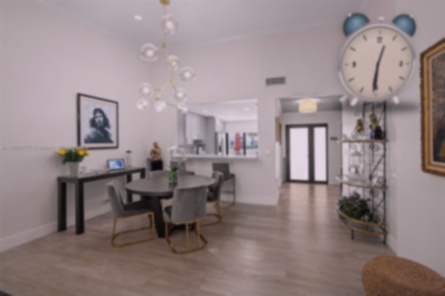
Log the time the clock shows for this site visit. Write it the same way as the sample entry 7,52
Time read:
12,31
